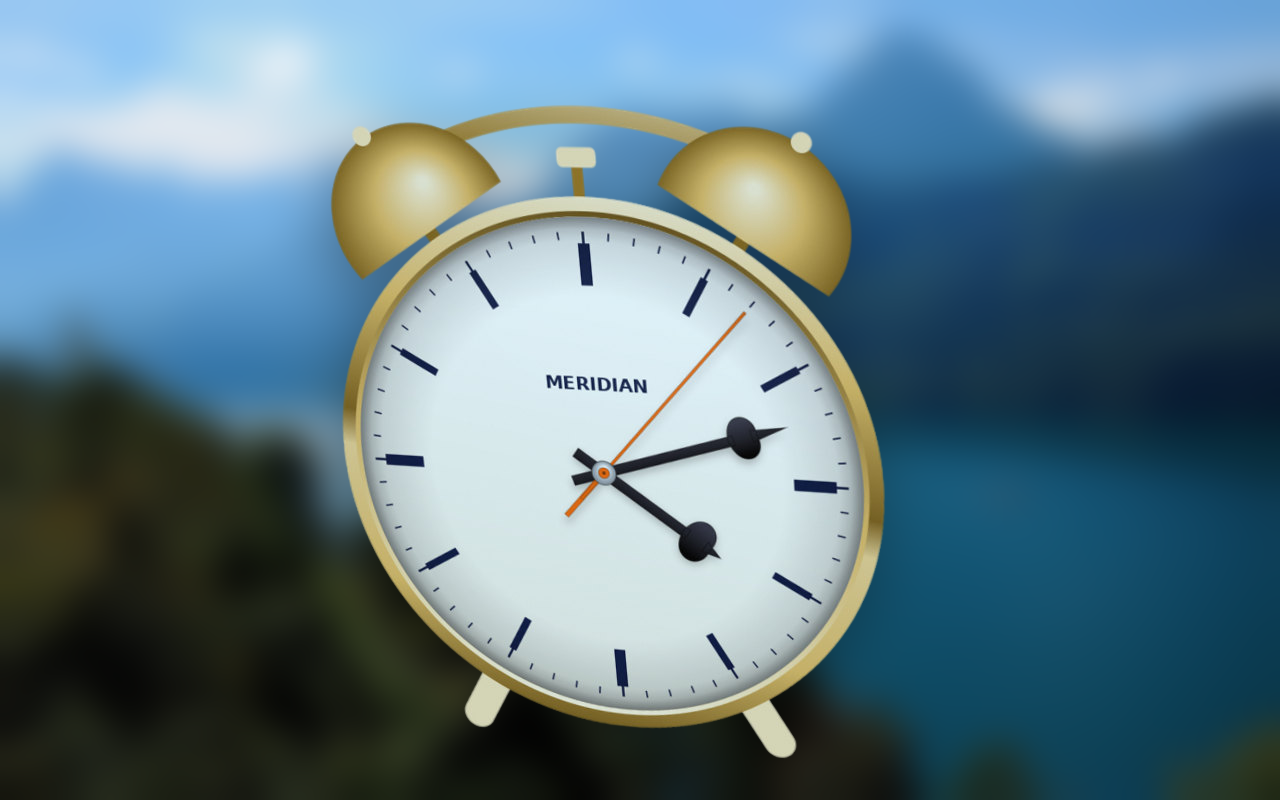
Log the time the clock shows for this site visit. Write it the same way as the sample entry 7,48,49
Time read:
4,12,07
